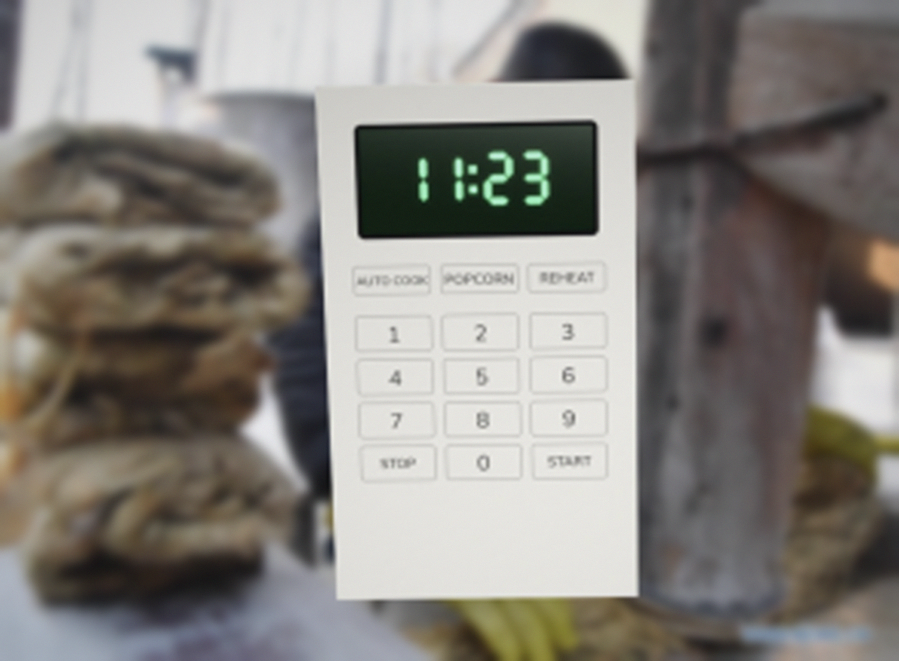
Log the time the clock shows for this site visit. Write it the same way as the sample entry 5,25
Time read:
11,23
